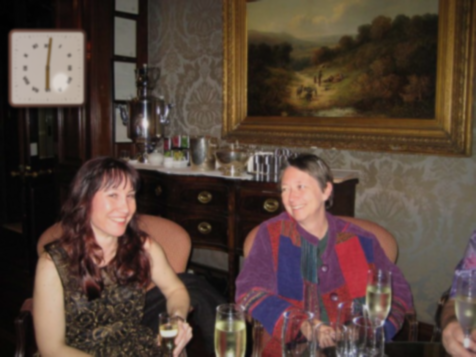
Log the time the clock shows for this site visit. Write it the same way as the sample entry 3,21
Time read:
6,01
